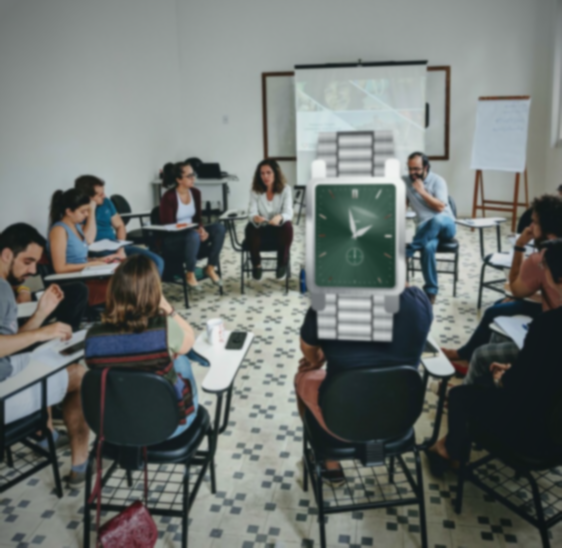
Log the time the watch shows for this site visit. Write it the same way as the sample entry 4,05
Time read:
1,58
